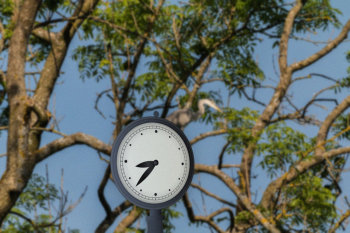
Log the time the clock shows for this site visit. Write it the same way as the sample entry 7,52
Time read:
8,37
